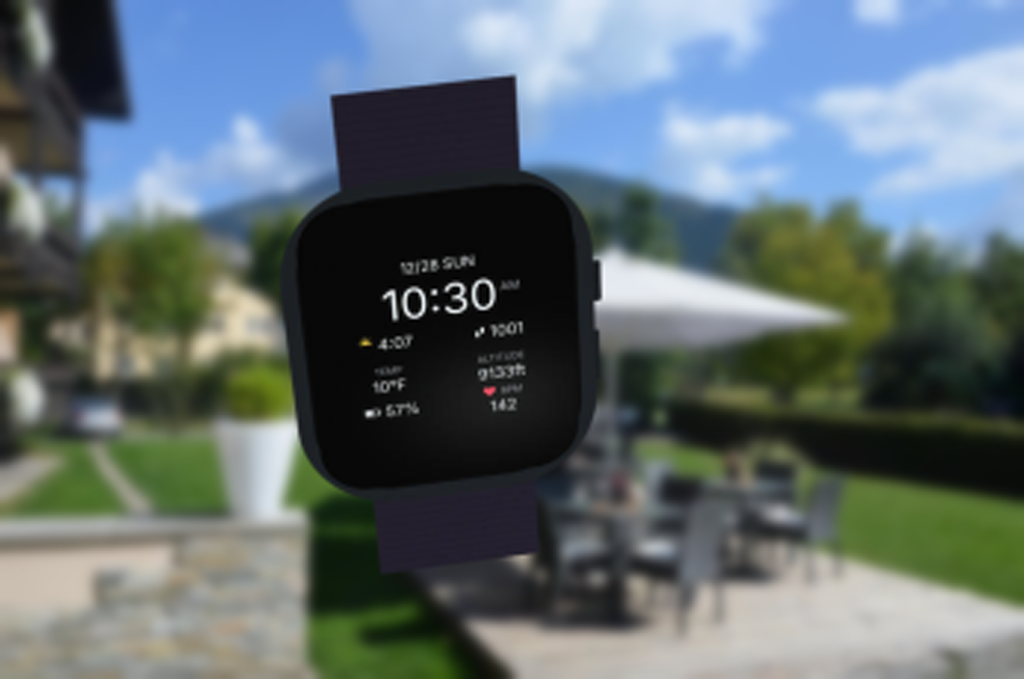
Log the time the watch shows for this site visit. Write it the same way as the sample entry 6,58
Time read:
10,30
